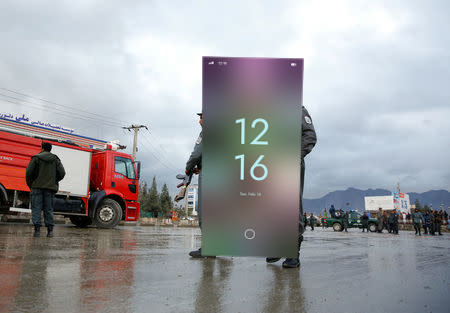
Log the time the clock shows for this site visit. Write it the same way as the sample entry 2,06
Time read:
12,16
